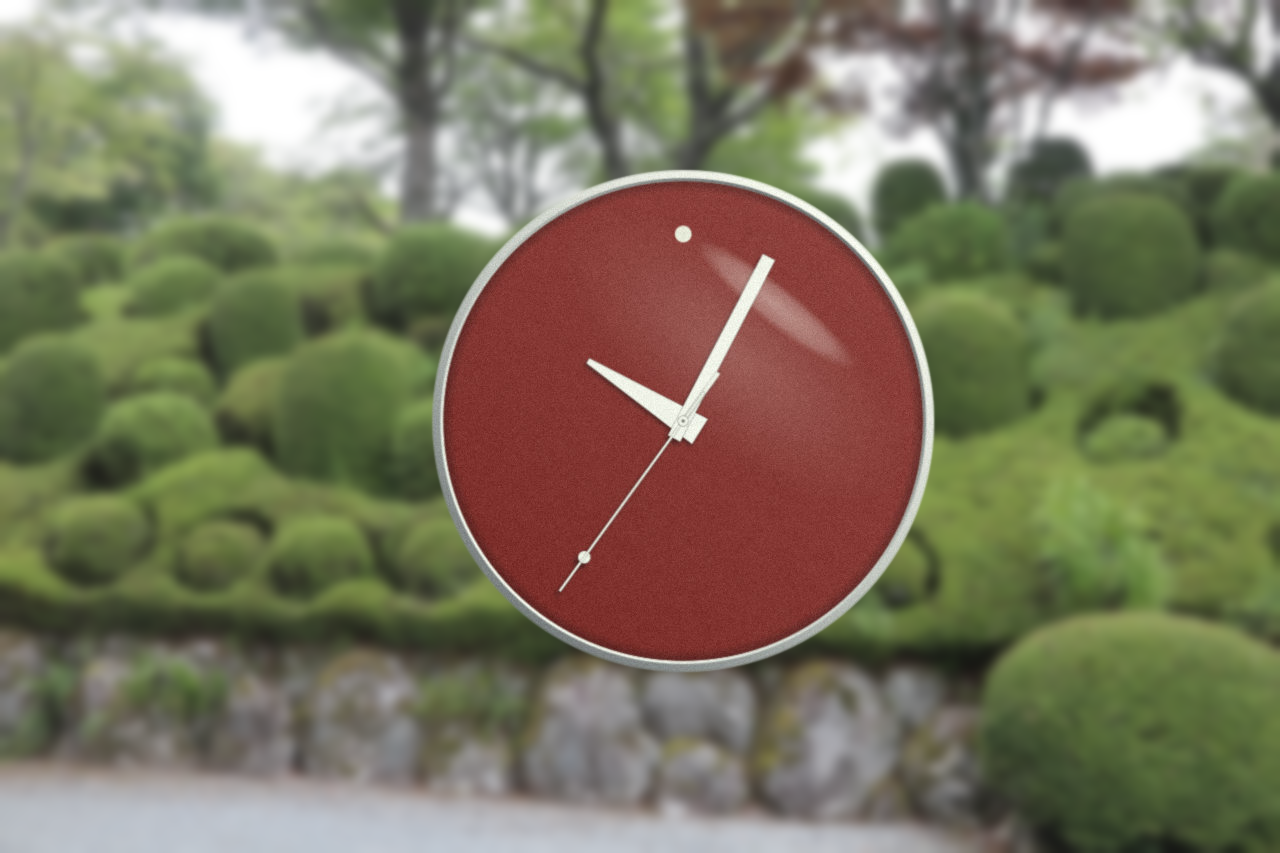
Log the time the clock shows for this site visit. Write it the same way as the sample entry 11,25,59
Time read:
10,04,36
